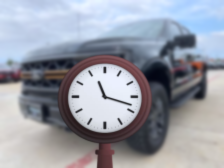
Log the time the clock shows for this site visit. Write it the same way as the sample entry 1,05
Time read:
11,18
